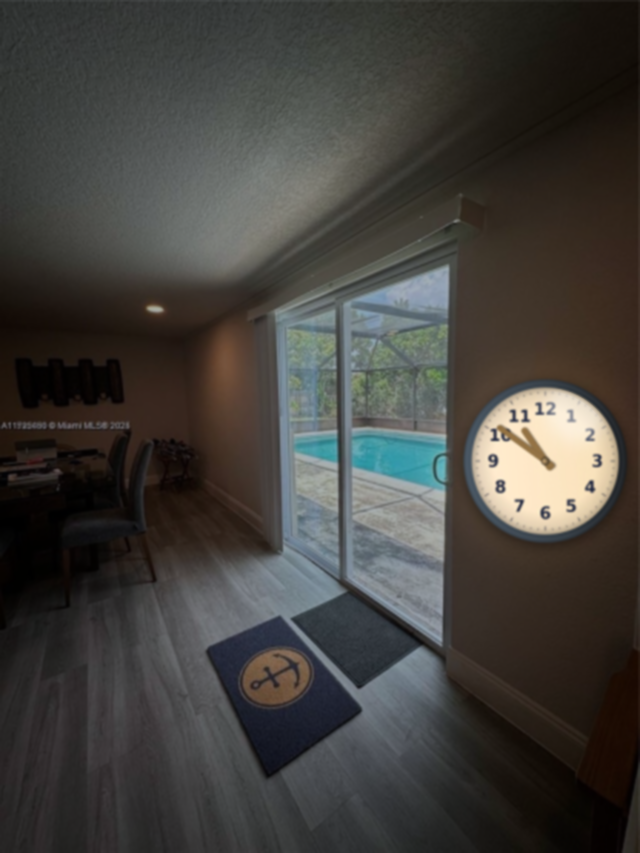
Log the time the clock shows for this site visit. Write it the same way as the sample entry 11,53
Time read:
10,51
